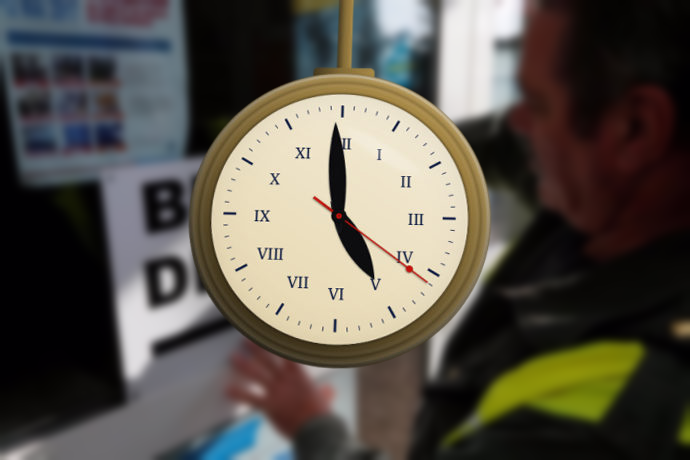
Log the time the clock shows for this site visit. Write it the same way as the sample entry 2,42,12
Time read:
4,59,21
